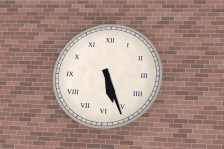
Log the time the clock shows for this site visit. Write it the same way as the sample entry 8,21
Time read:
5,26
